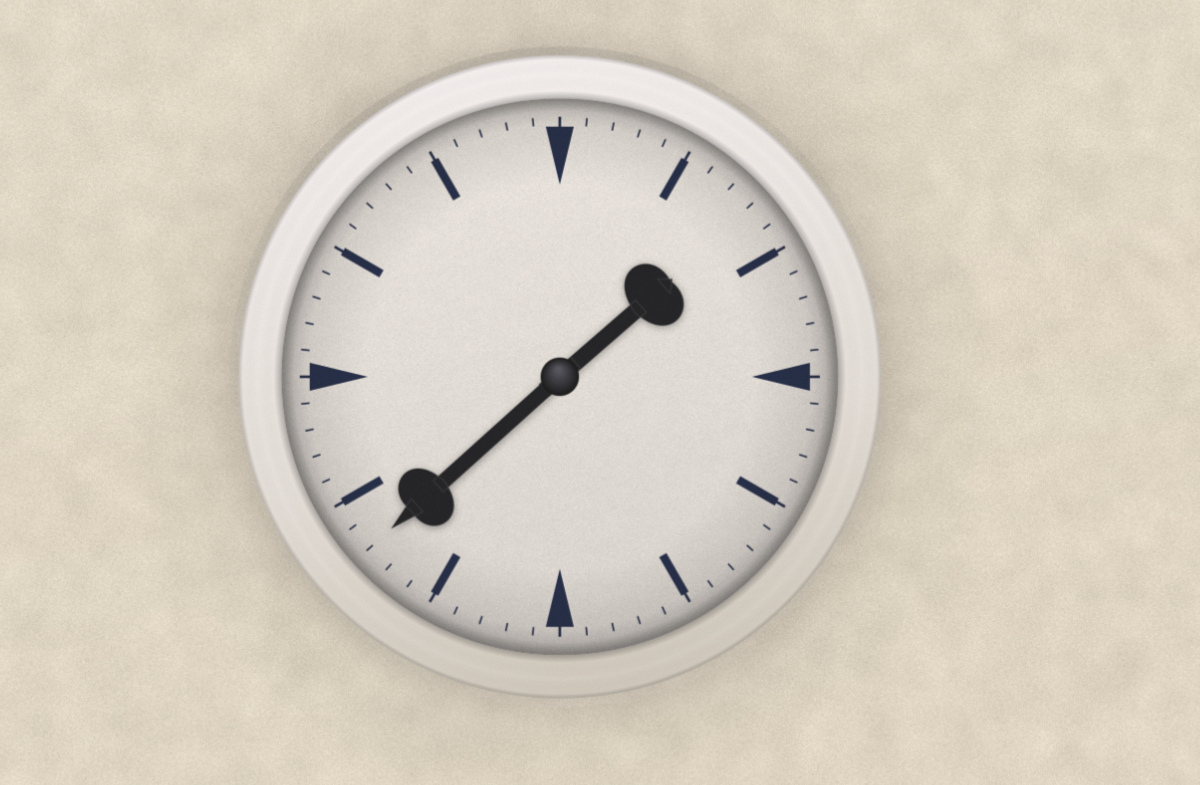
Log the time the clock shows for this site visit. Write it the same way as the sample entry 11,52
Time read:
1,38
